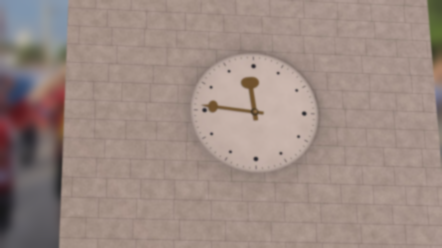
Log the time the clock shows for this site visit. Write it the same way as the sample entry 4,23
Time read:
11,46
